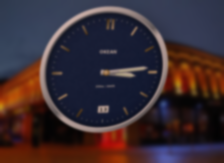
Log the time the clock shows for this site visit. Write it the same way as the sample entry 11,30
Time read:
3,14
